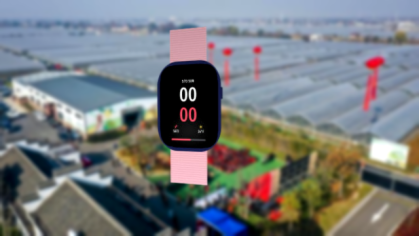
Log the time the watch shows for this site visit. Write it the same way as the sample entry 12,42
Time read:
0,00
